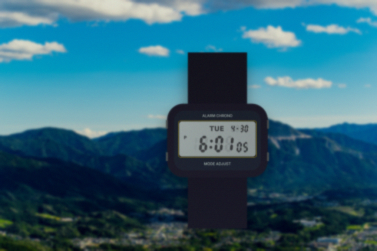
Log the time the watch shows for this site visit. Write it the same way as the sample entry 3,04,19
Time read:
6,01,05
